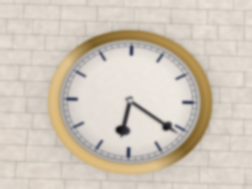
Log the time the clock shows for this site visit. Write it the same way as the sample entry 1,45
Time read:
6,21
